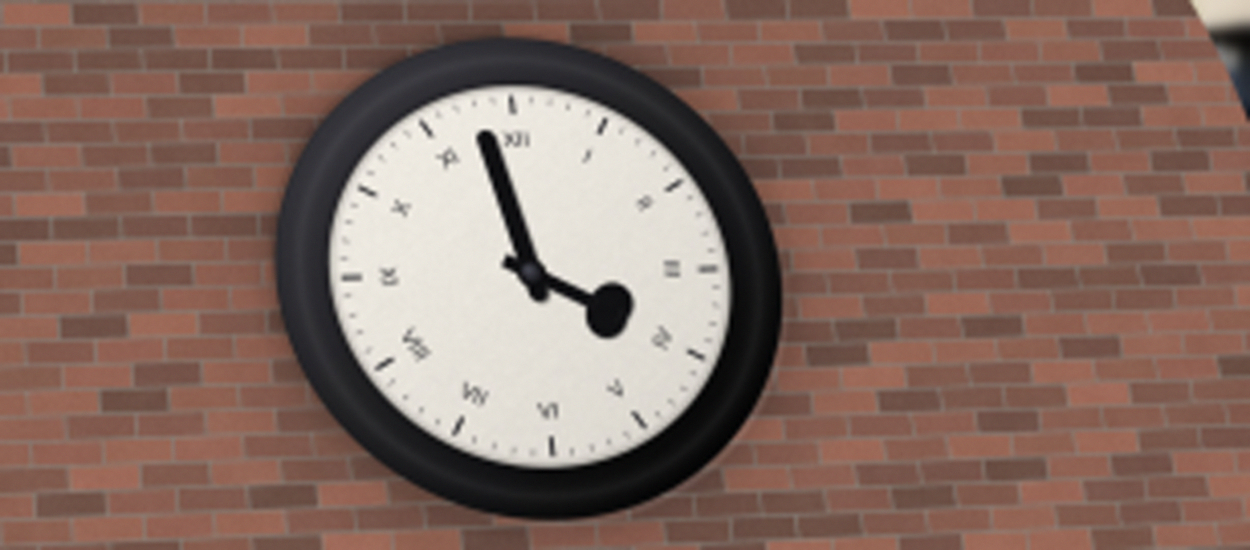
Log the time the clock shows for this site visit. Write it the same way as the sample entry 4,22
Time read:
3,58
